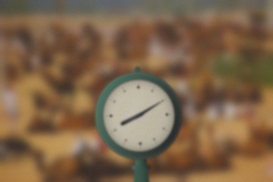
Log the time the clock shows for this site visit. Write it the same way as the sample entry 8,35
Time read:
8,10
